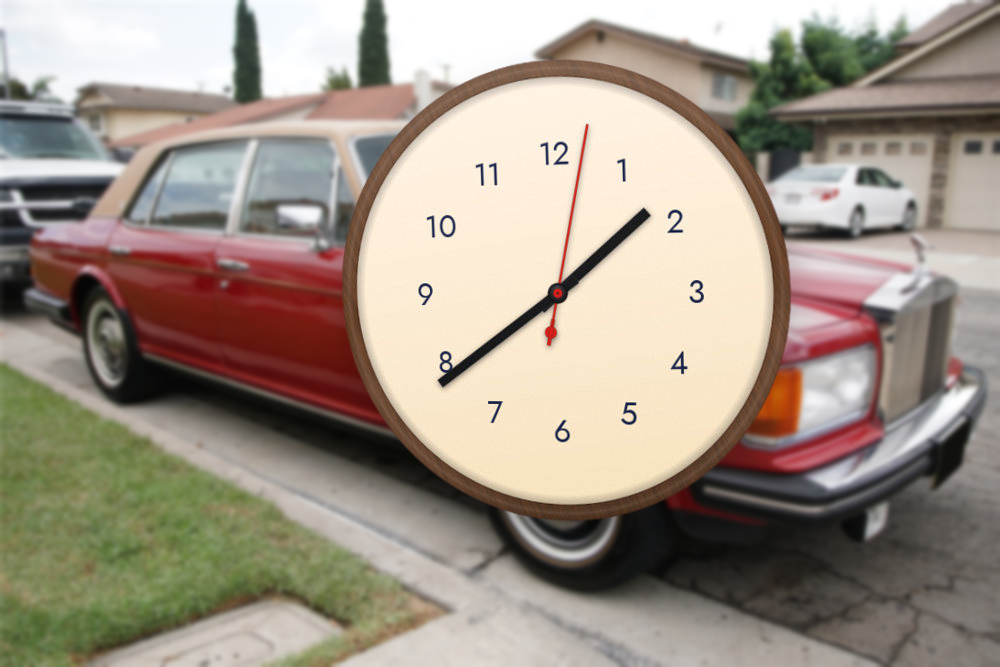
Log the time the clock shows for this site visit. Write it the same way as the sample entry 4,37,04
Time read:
1,39,02
